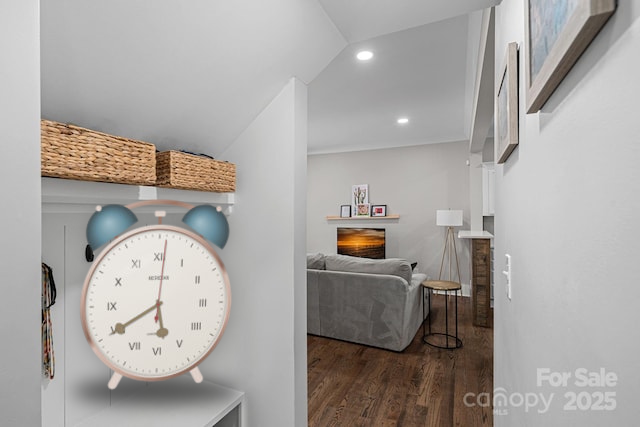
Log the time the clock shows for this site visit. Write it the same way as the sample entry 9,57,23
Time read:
5,40,01
